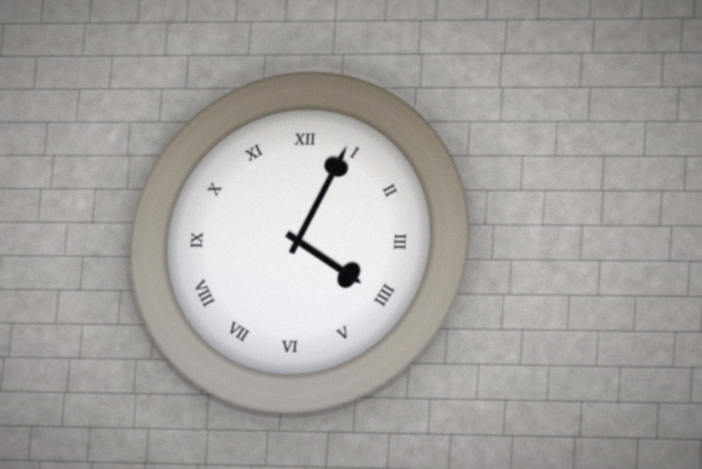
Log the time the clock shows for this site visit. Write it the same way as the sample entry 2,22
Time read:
4,04
